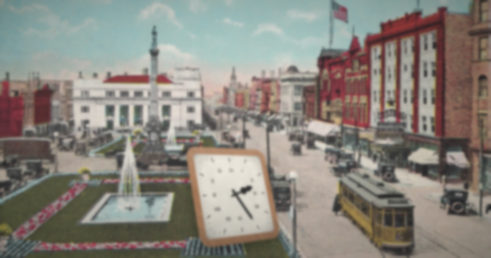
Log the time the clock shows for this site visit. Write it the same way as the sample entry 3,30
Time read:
2,25
